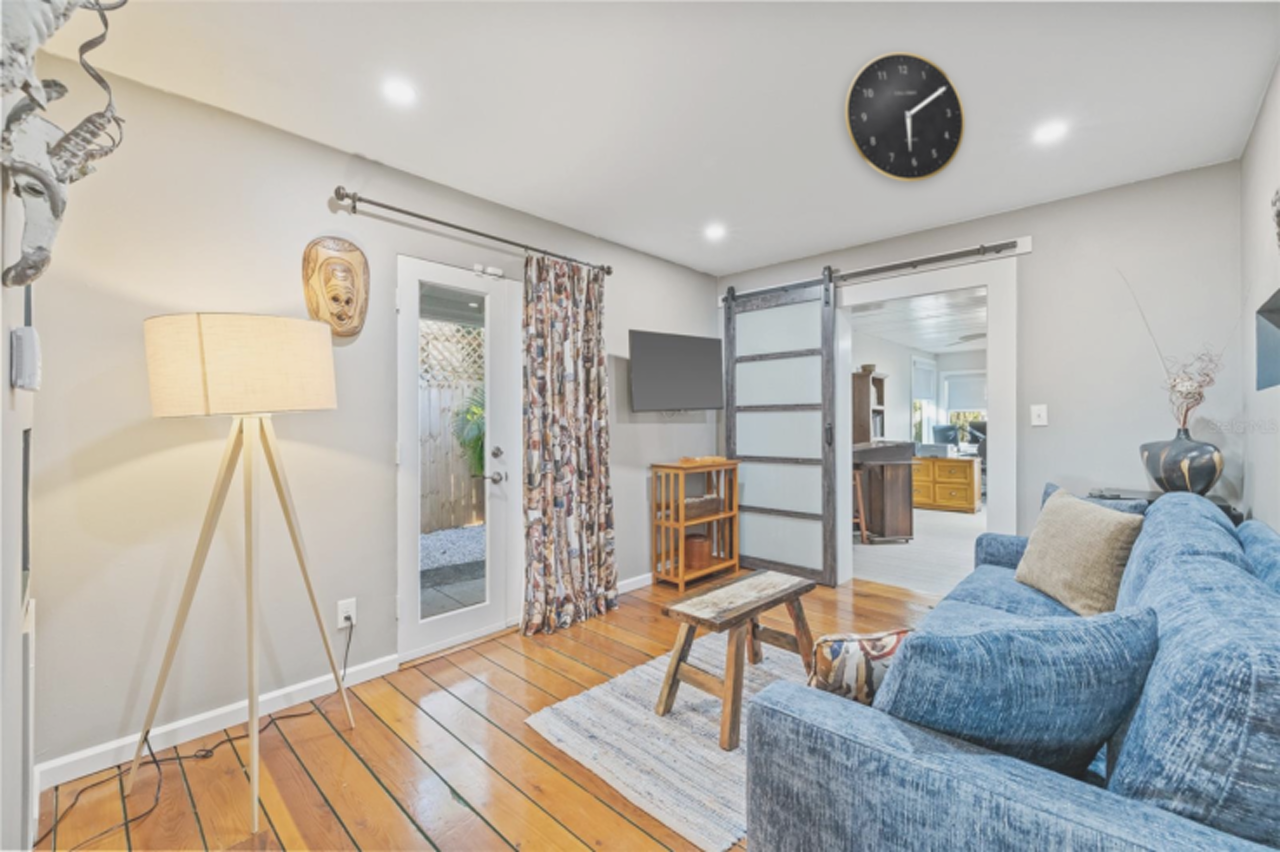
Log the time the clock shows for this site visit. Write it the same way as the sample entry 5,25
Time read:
6,10
